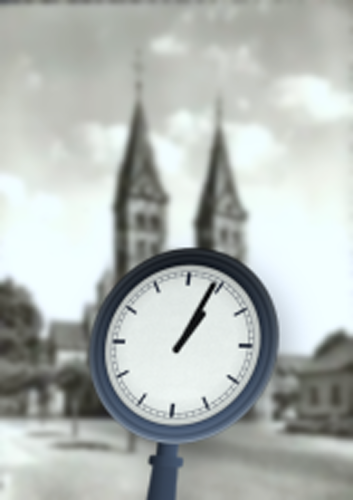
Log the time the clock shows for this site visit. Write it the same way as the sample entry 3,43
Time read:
1,04
